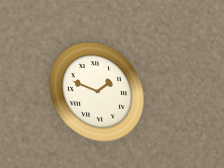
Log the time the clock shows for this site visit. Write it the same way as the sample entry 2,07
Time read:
1,48
